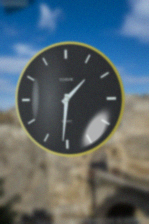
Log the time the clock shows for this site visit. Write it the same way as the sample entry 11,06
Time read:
1,31
